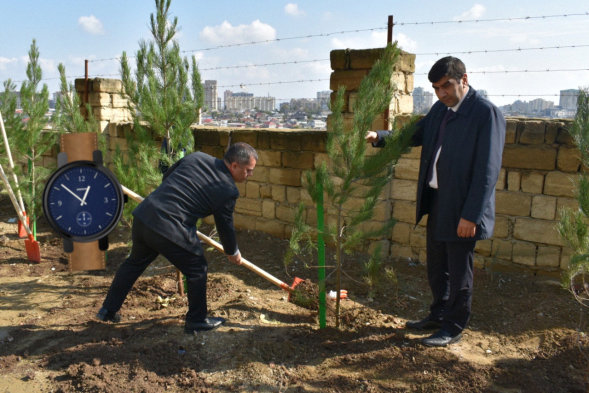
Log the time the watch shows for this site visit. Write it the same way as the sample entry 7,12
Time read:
12,52
